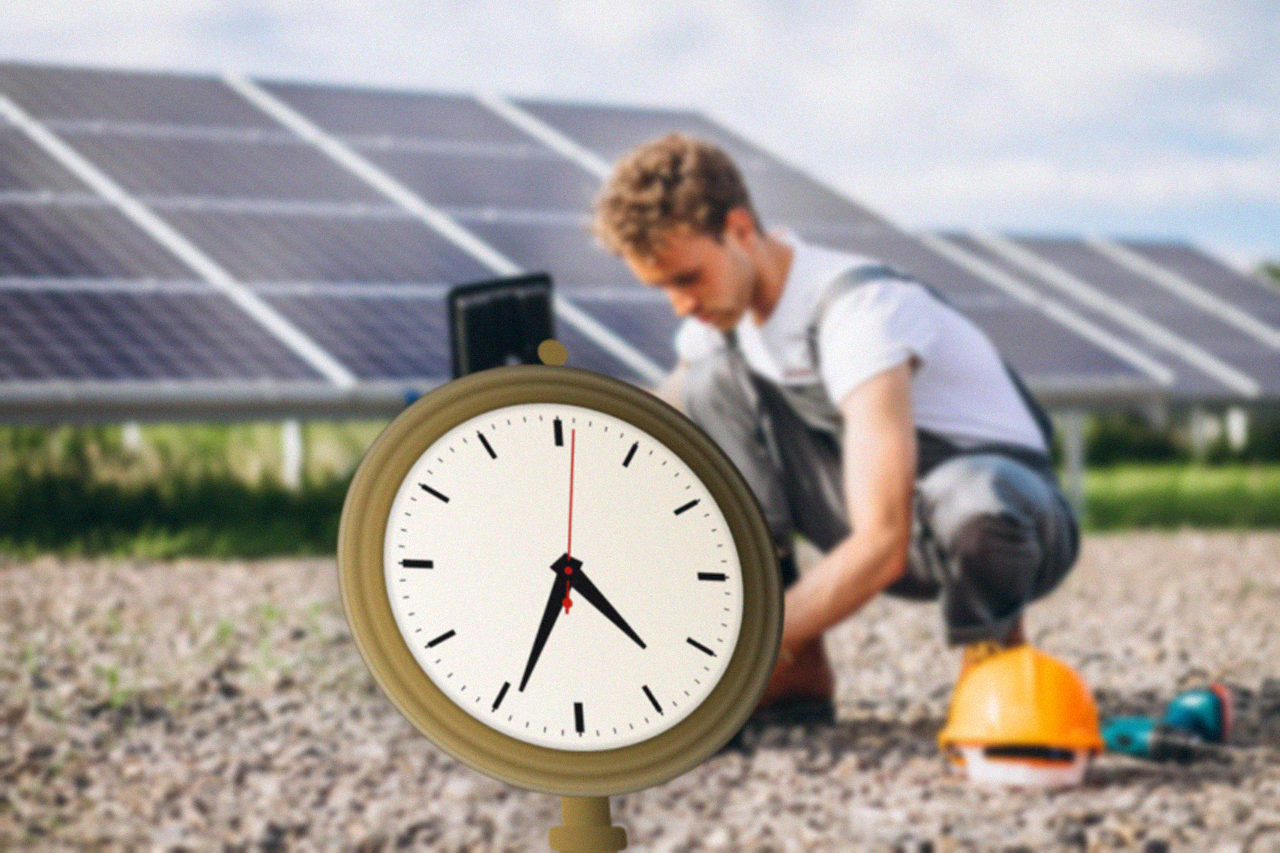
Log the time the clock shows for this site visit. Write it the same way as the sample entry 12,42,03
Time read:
4,34,01
